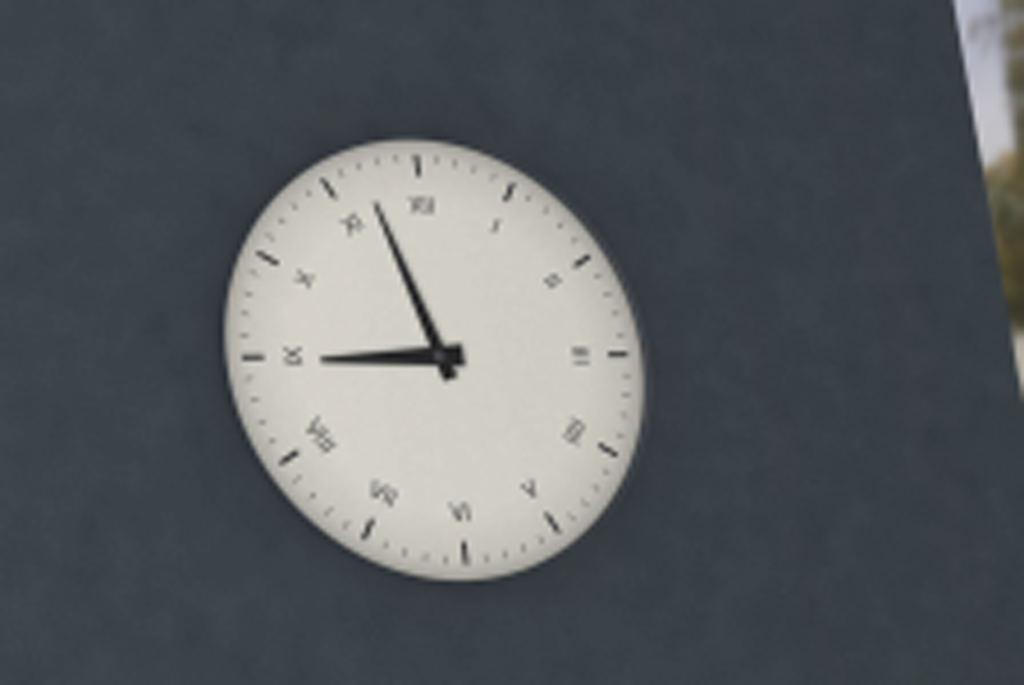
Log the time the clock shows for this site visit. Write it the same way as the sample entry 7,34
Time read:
8,57
